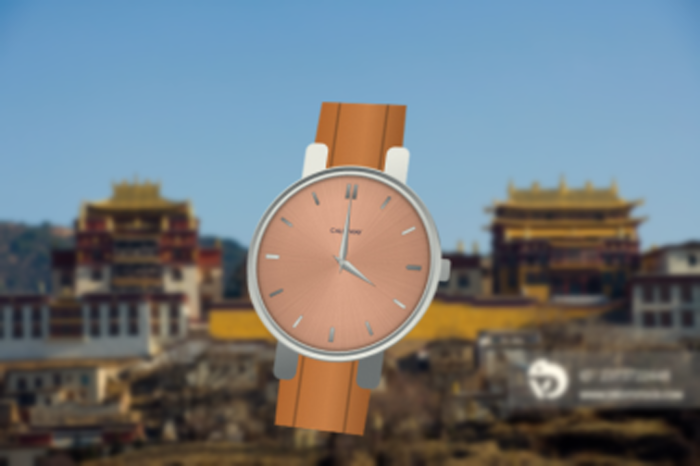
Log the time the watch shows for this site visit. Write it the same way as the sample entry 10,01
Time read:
4,00
